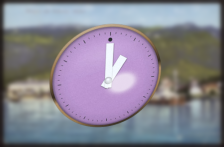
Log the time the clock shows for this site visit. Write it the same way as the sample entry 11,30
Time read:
1,00
